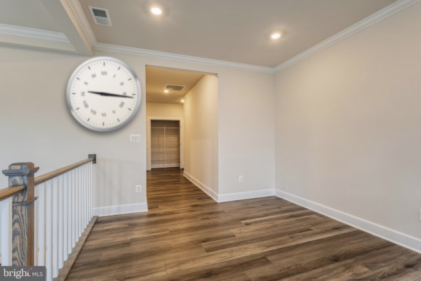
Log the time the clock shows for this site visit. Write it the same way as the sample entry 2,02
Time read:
9,16
